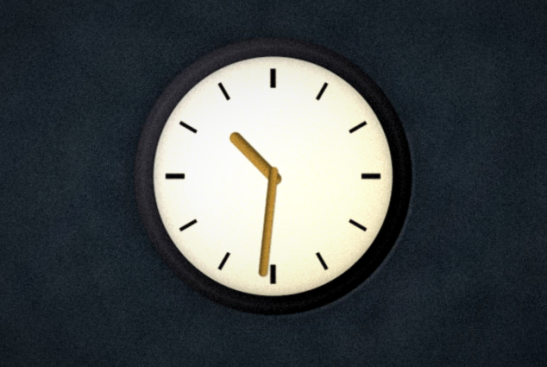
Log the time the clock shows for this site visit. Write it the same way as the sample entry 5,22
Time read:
10,31
